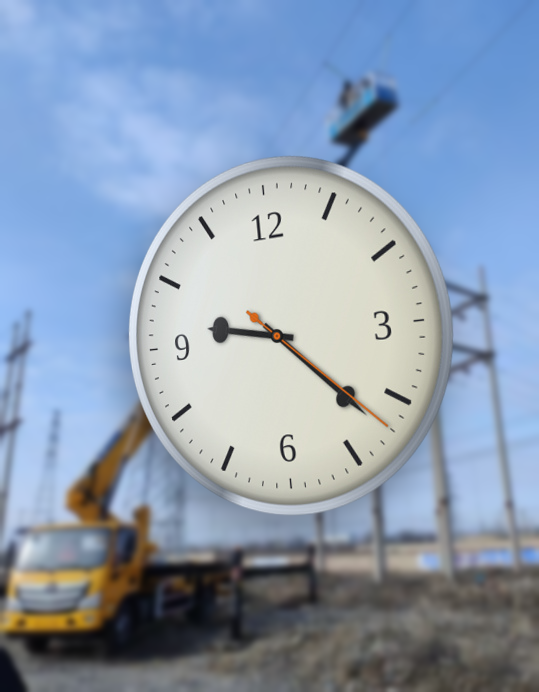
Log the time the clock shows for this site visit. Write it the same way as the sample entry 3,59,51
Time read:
9,22,22
